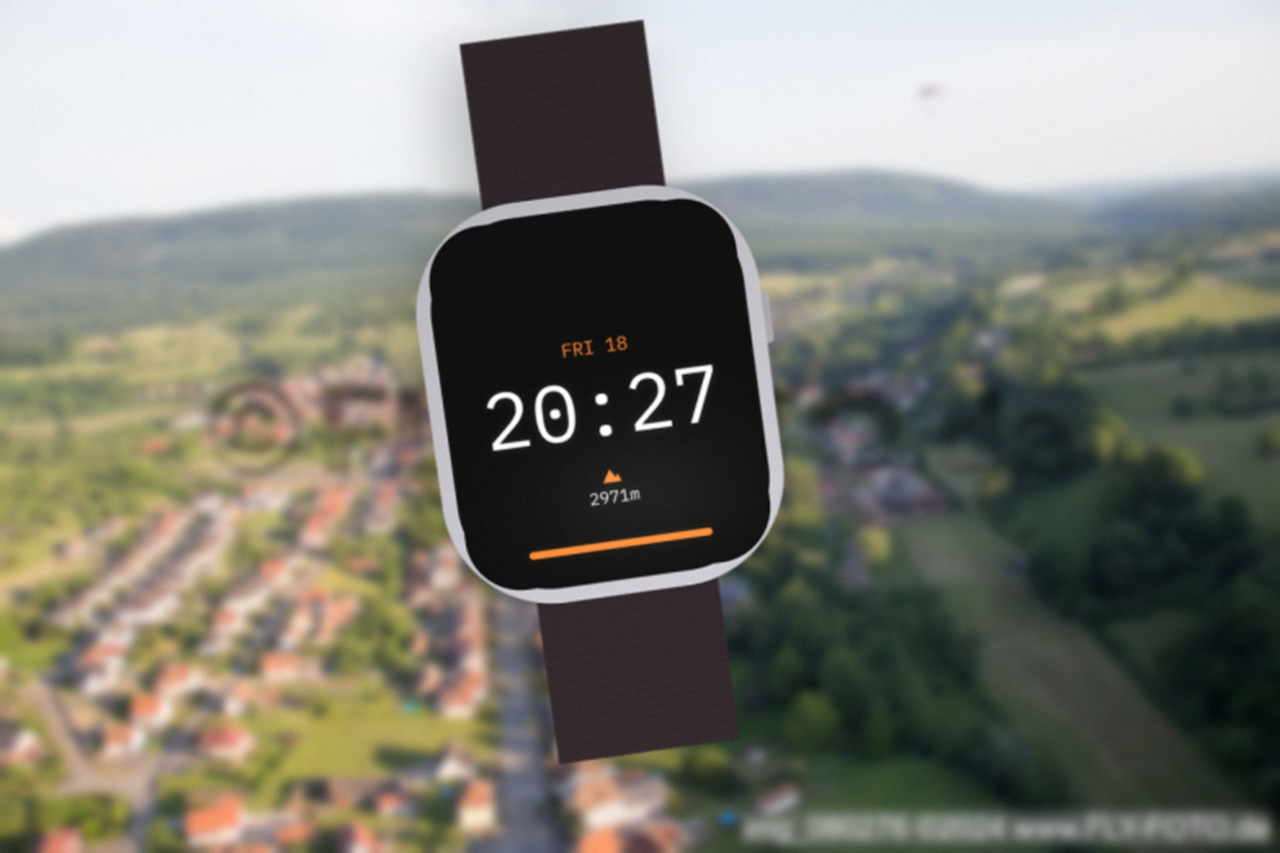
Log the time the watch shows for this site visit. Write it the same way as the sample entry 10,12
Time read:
20,27
